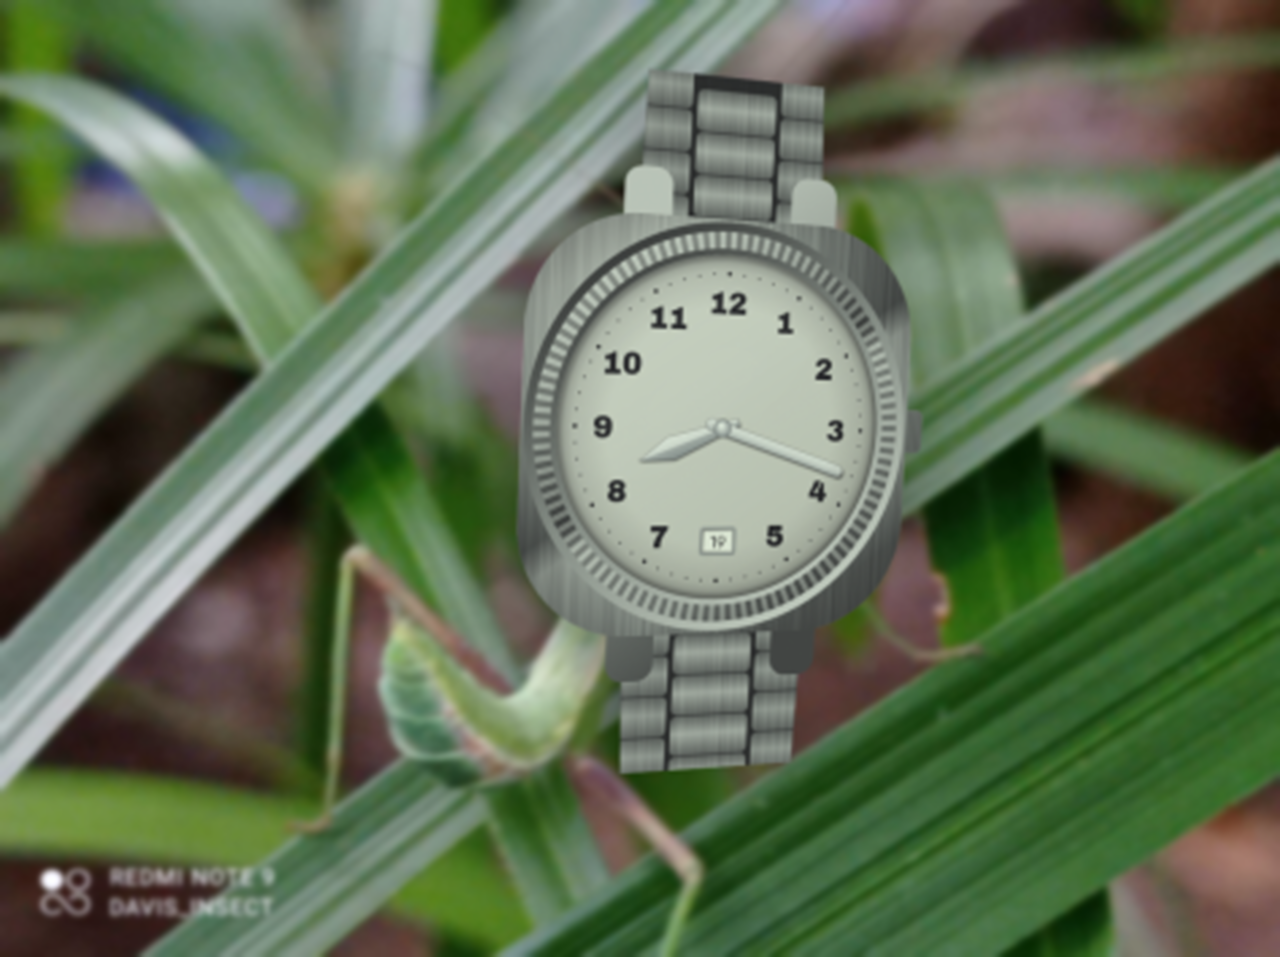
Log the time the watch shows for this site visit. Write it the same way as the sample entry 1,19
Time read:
8,18
